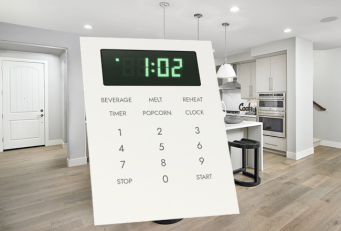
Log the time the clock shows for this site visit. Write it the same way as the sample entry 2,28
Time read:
1,02
